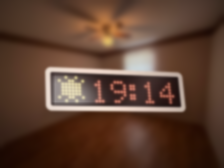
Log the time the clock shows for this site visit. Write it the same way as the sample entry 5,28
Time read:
19,14
